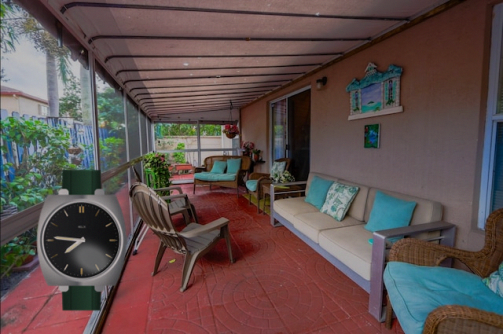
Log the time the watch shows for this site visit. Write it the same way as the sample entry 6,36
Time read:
7,46
